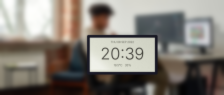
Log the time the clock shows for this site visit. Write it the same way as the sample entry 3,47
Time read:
20,39
